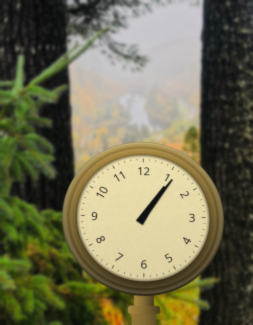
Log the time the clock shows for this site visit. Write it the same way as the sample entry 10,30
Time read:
1,06
